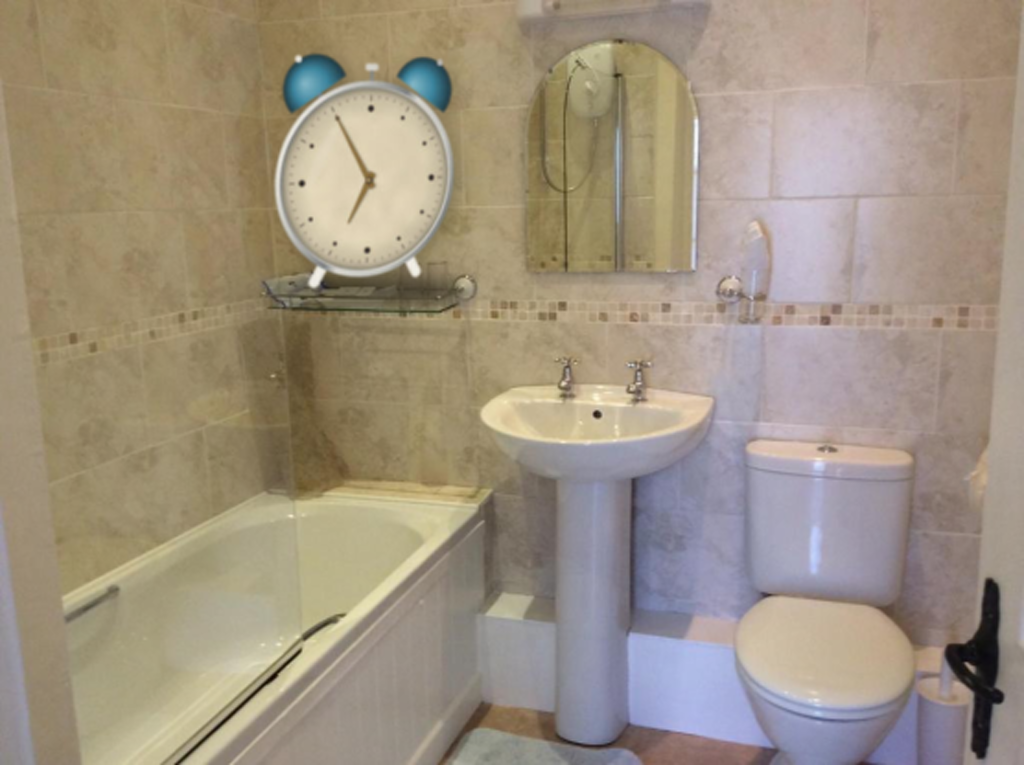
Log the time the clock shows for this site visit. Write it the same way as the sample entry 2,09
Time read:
6,55
